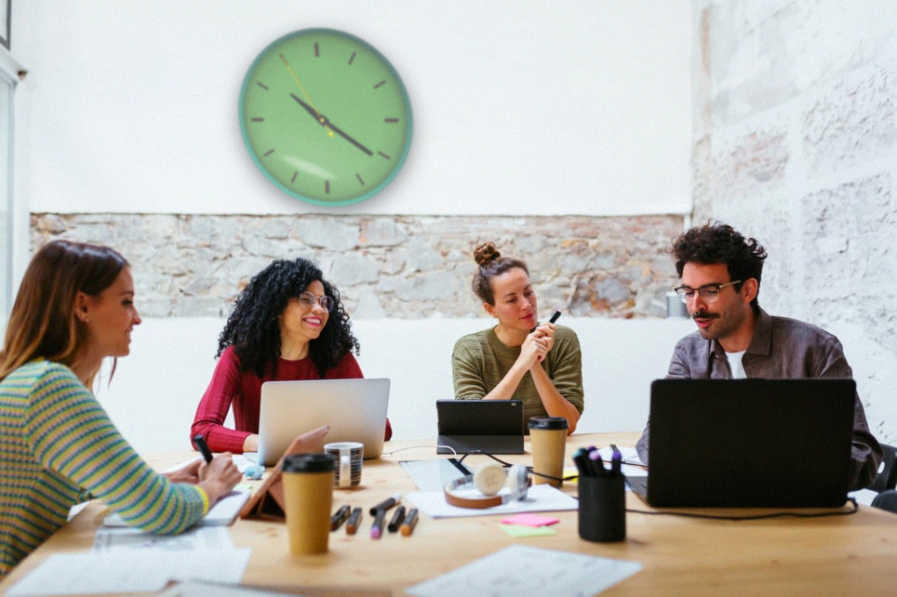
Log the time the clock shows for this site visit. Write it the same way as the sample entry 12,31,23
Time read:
10,20,55
